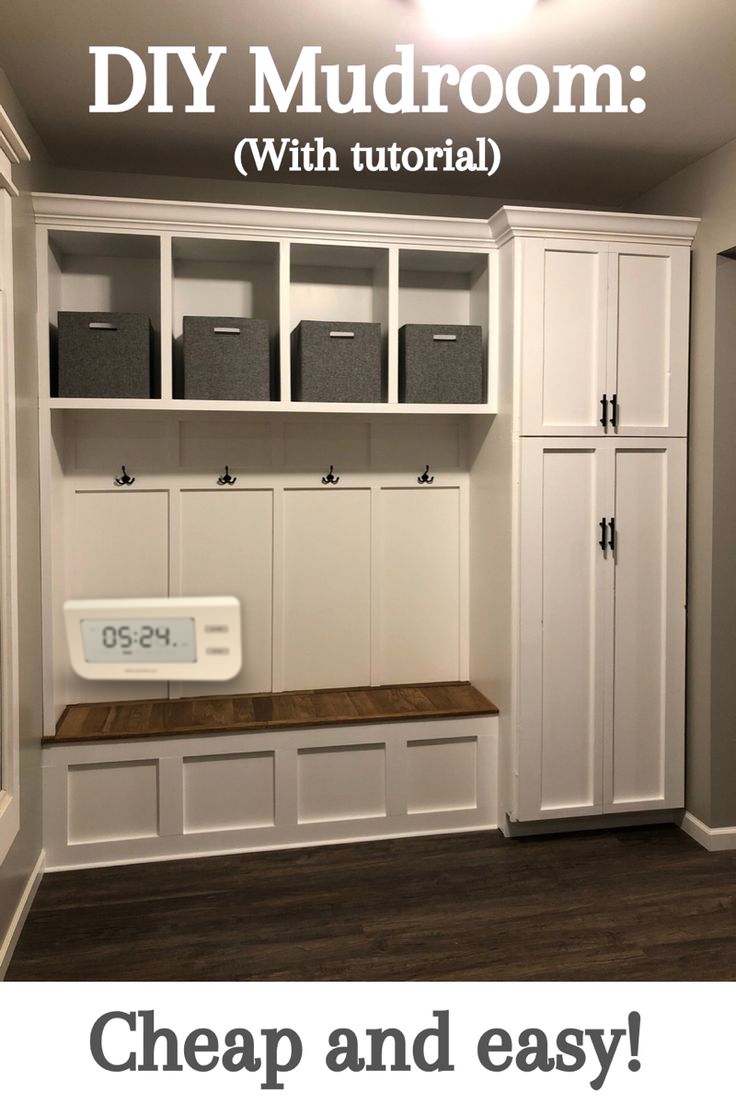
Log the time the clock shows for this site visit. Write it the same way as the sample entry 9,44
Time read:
5,24
